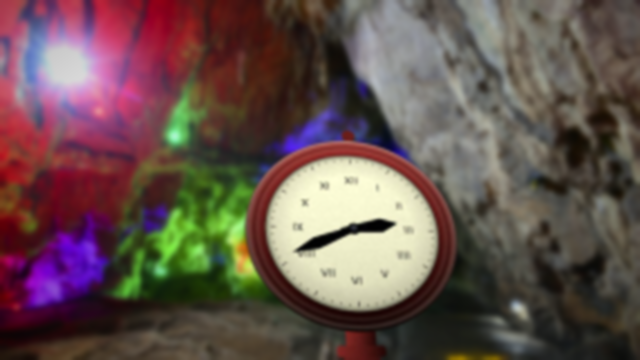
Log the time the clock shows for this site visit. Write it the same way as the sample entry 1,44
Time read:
2,41
